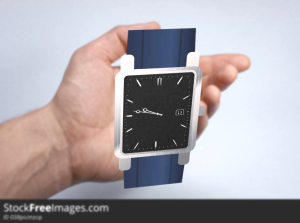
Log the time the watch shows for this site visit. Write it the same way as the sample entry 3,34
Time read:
9,47
